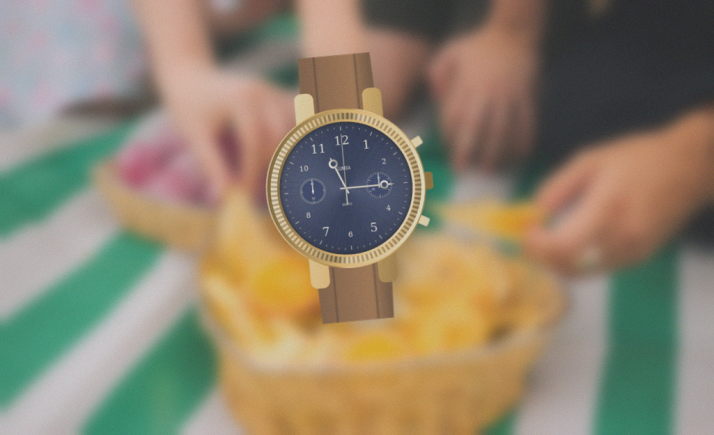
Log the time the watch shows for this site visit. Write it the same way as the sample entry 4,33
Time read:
11,15
